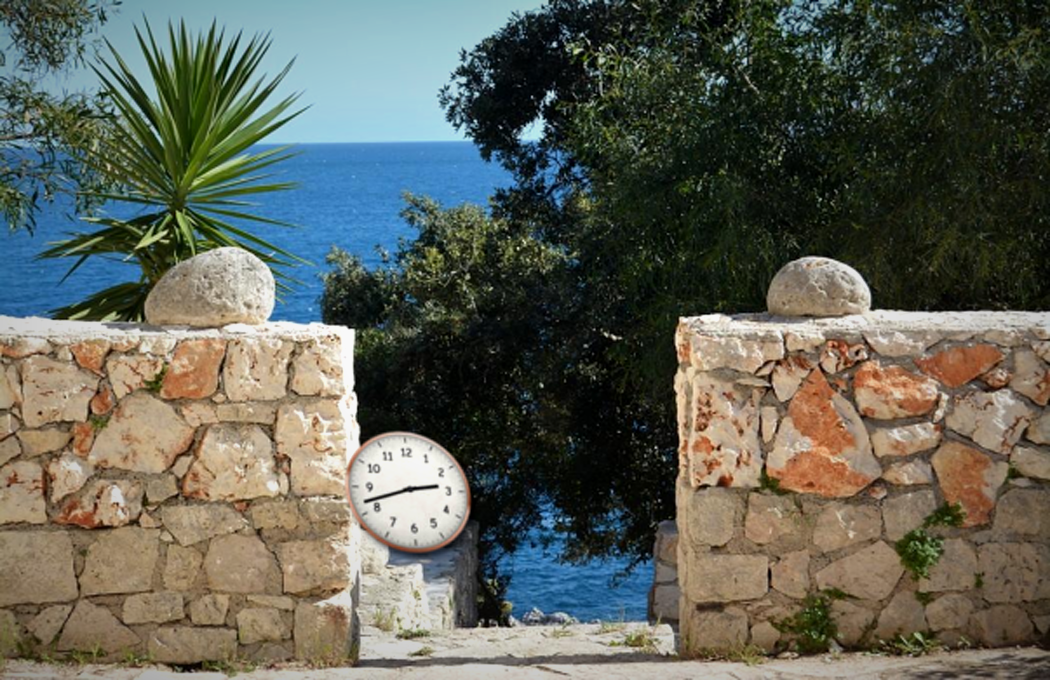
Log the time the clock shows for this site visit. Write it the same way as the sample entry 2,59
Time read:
2,42
